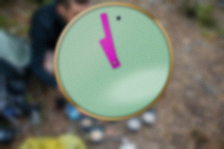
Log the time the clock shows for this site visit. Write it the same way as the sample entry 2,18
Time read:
10,57
